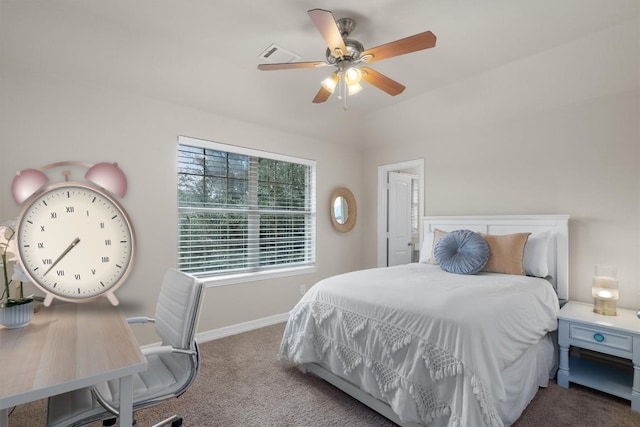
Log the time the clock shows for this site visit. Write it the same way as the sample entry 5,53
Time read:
7,38
